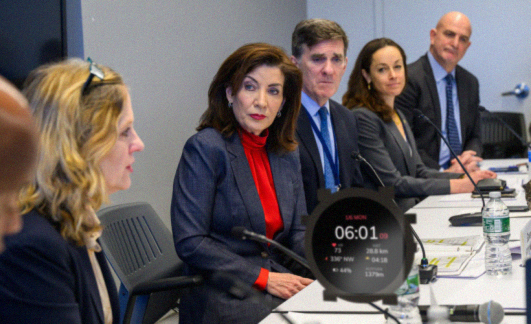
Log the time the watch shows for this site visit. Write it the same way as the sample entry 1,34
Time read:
6,01
